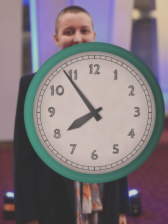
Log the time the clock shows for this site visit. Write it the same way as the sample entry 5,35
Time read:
7,54
